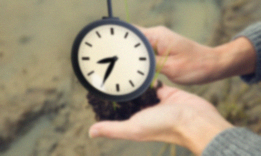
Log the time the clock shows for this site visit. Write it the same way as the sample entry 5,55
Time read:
8,35
